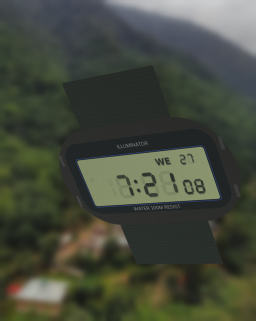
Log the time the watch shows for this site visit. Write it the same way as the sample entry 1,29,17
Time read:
7,21,08
